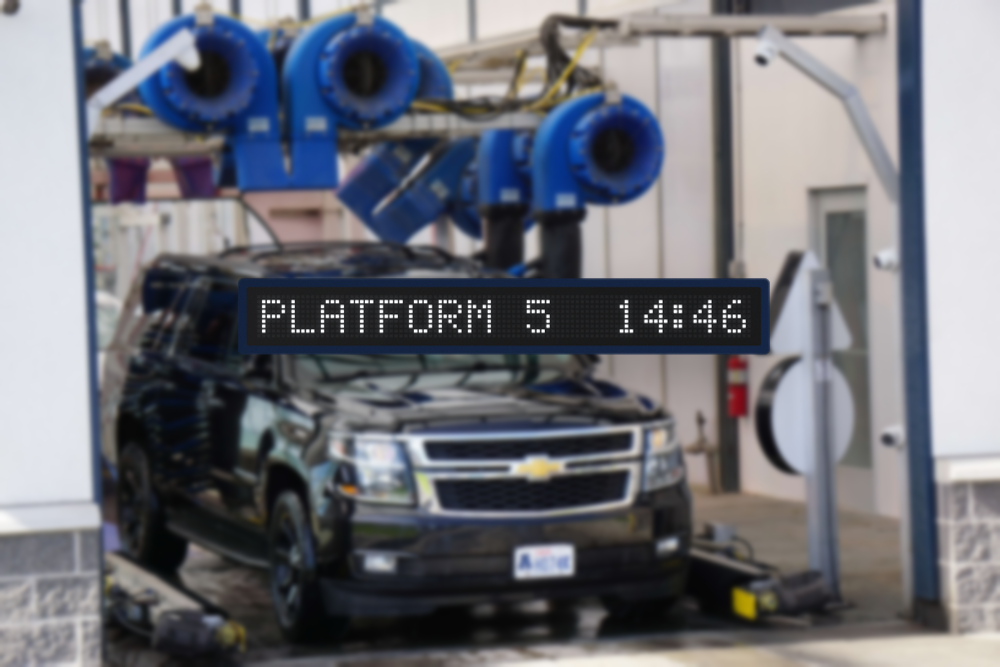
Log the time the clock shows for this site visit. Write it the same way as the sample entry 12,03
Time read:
14,46
